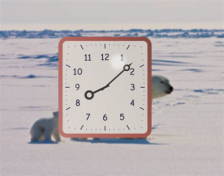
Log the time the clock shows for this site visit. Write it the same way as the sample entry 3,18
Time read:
8,08
